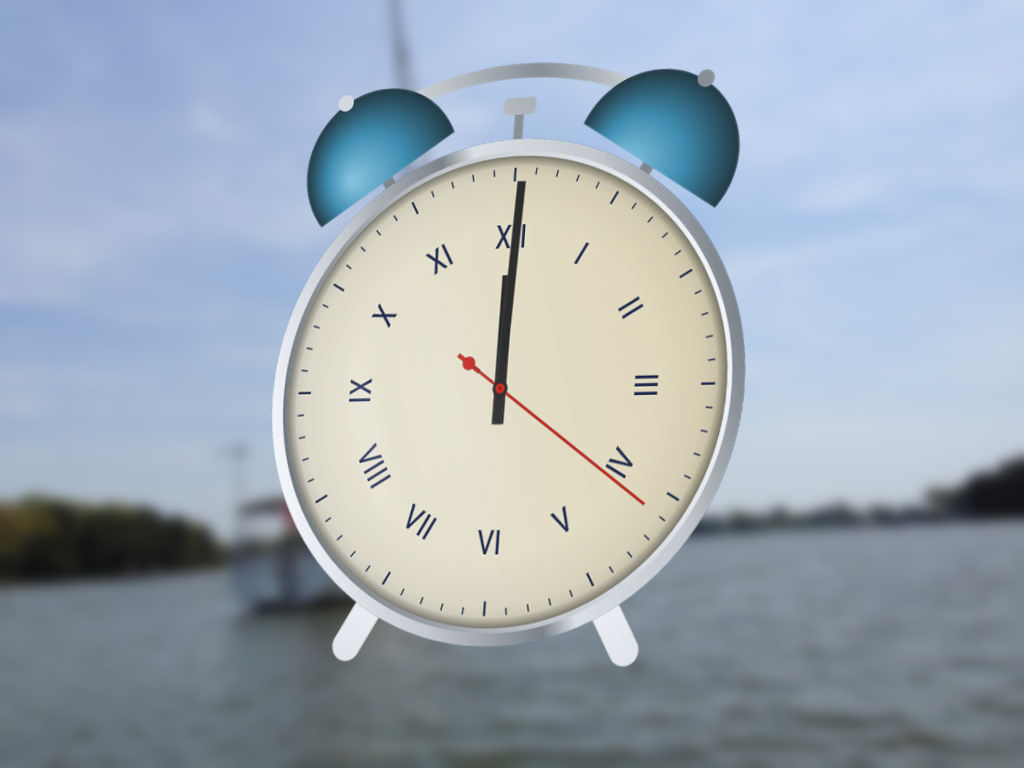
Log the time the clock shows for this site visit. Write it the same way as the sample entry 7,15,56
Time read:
12,00,21
